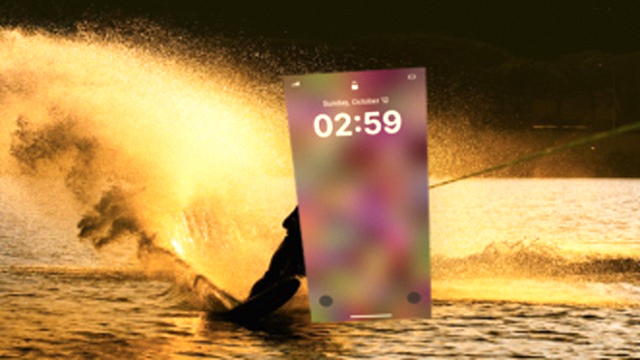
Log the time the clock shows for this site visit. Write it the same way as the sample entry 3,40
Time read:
2,59
